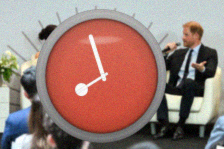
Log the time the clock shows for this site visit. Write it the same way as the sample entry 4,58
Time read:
7,57
